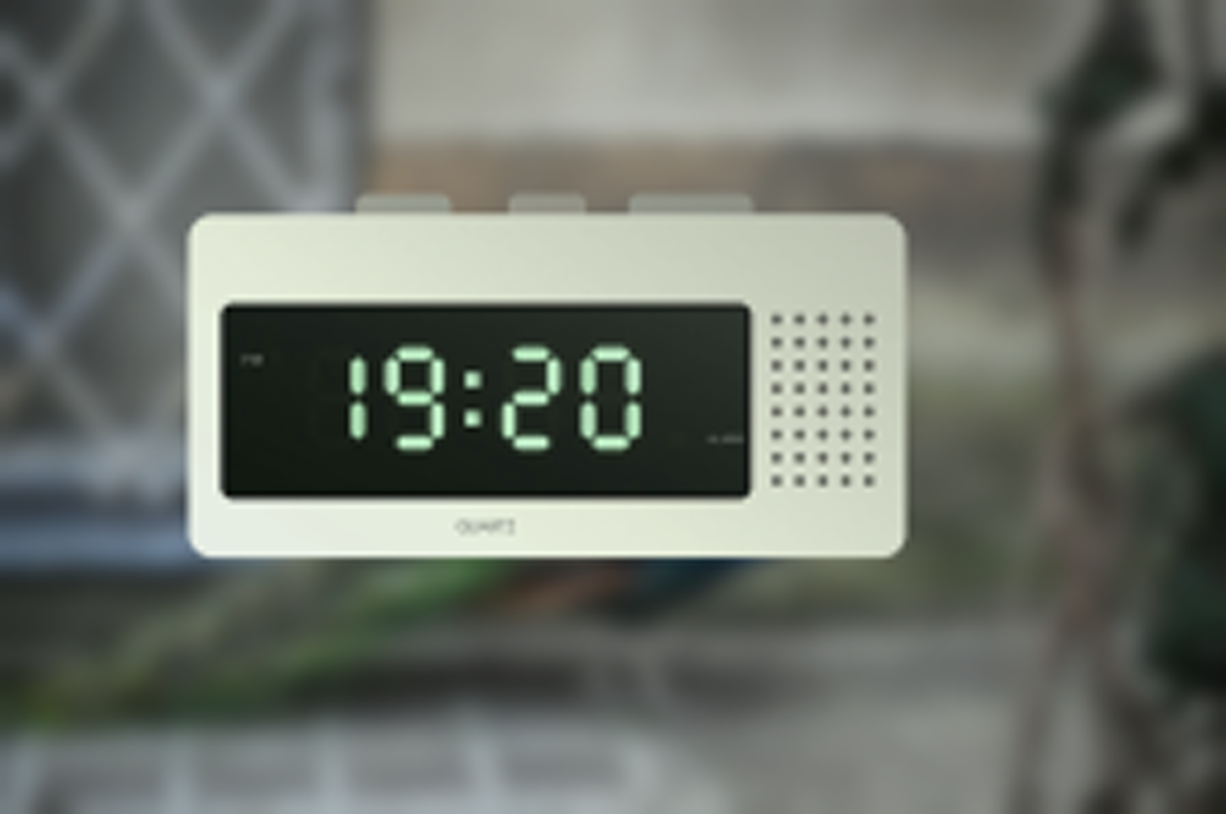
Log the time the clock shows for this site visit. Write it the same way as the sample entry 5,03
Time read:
19,20
